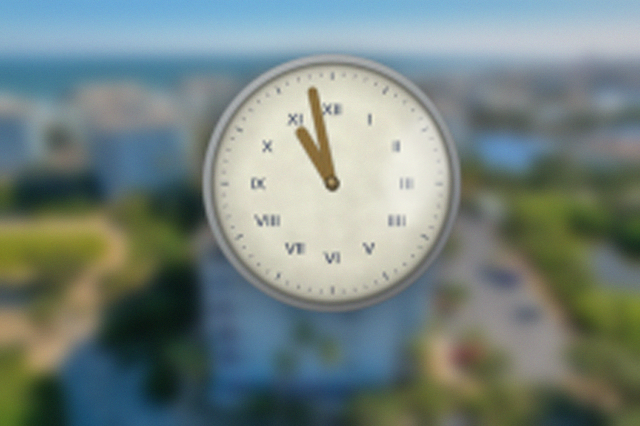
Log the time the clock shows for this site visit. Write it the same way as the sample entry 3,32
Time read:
10,58
